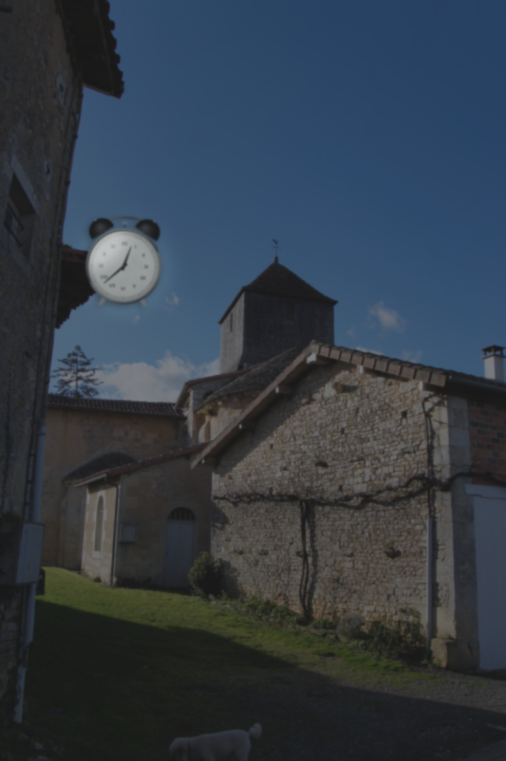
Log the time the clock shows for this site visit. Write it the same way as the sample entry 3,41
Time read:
12,38
